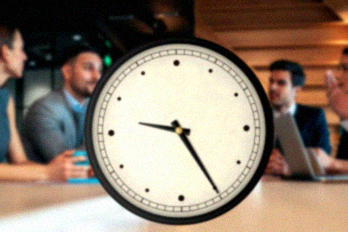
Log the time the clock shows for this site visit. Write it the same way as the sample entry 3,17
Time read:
9,25
